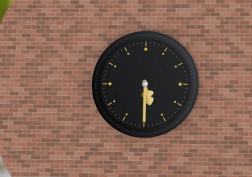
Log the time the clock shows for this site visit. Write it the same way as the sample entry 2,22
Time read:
5,30
